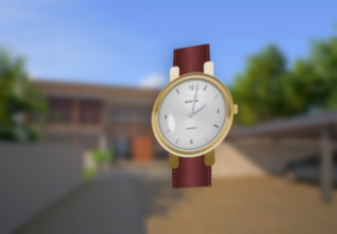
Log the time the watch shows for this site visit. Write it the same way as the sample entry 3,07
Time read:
2,02
